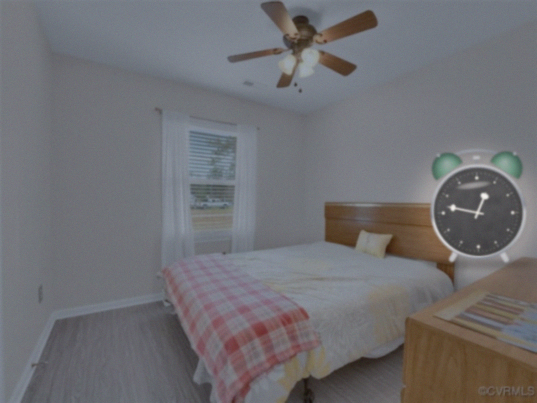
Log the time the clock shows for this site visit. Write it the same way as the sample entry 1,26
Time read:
12,47
